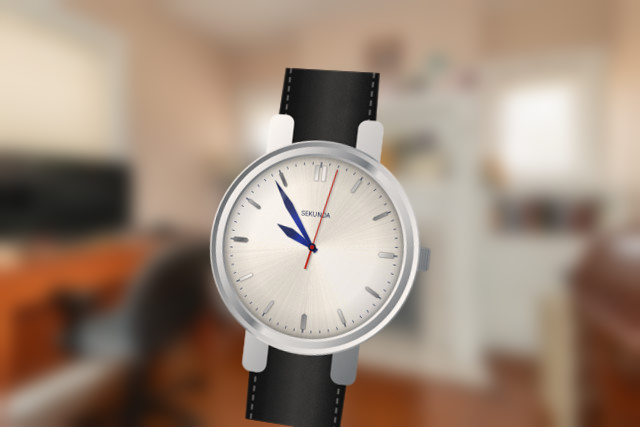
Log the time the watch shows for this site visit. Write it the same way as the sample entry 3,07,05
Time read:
9,54,02
